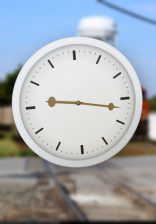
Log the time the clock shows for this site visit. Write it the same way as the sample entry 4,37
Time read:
9,17
